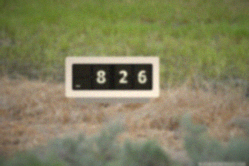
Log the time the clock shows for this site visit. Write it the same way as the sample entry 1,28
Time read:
8,26
